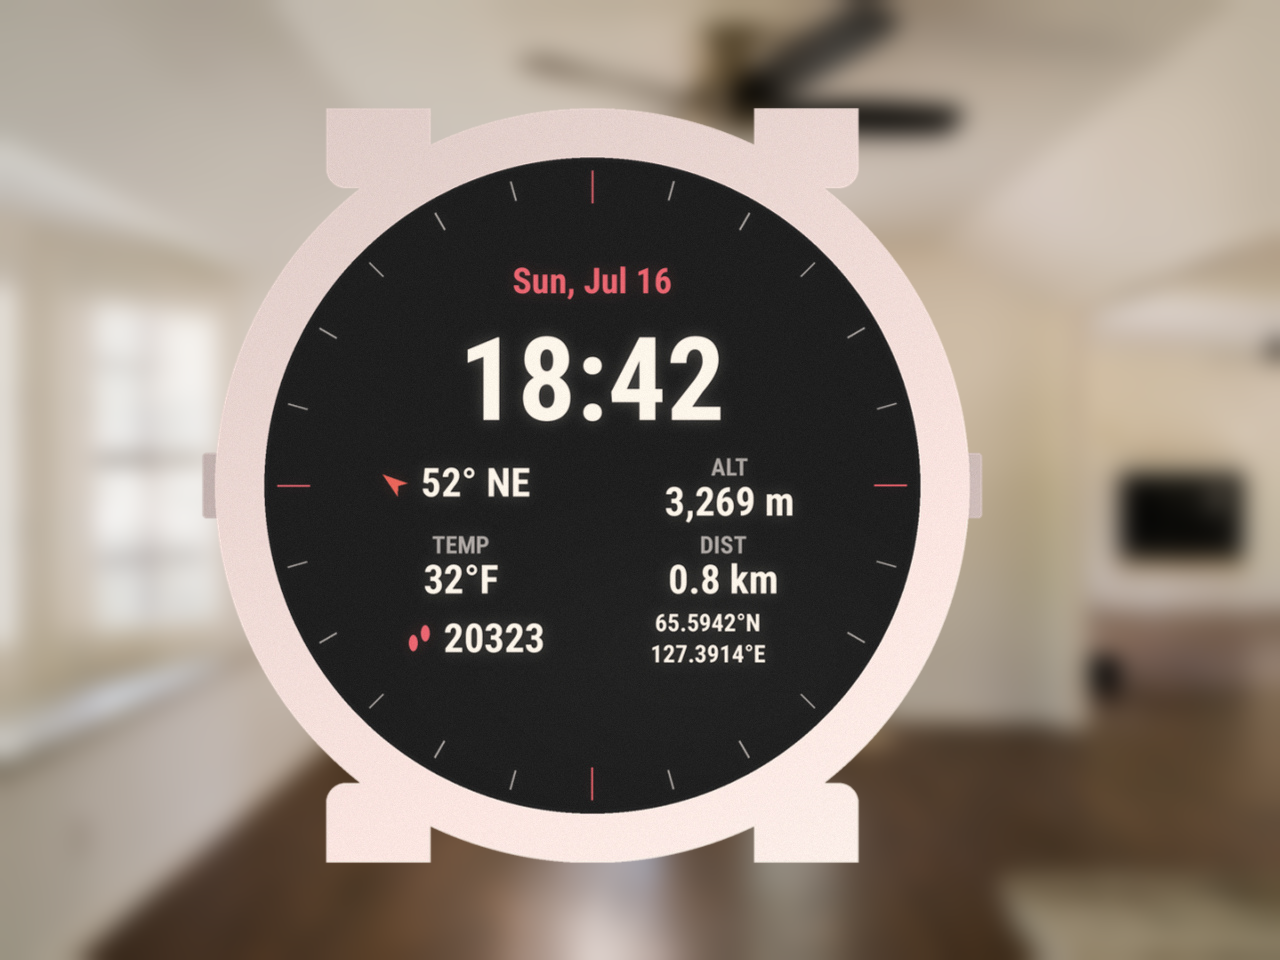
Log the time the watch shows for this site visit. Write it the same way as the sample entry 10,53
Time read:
18,42
